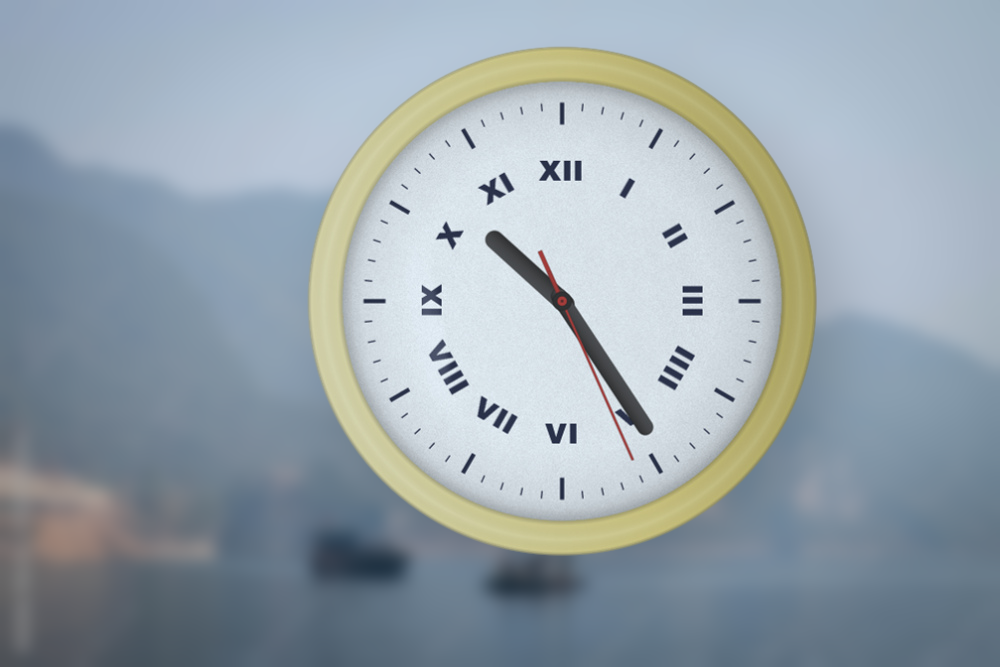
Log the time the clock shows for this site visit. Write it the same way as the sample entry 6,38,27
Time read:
10,24,26
